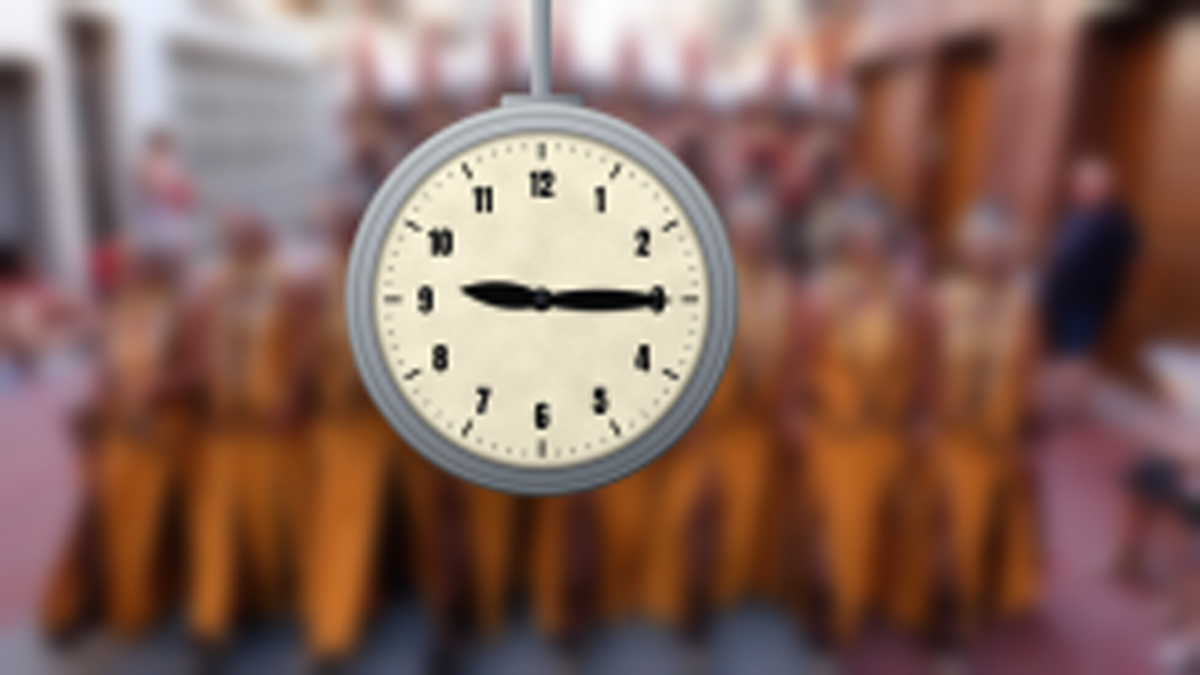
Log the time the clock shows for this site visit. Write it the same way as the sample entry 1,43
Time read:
9,15
